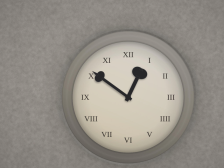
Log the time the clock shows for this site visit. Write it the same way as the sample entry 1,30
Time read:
12,51
